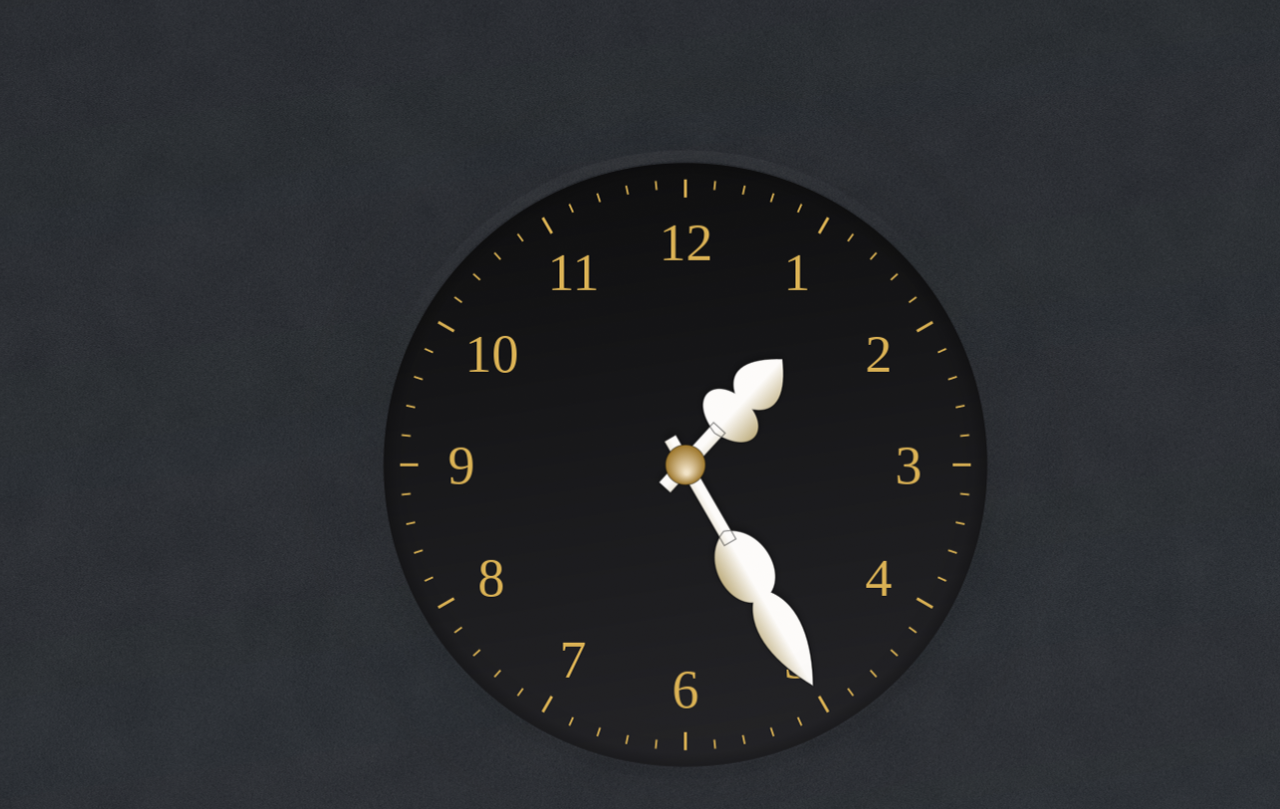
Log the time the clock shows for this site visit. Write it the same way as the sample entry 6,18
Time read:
1,25
